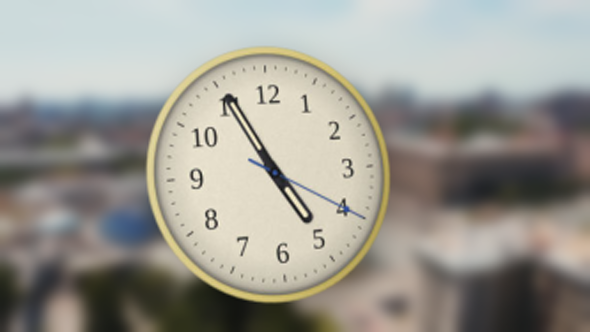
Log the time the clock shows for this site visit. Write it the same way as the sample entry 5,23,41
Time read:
4,55,20
